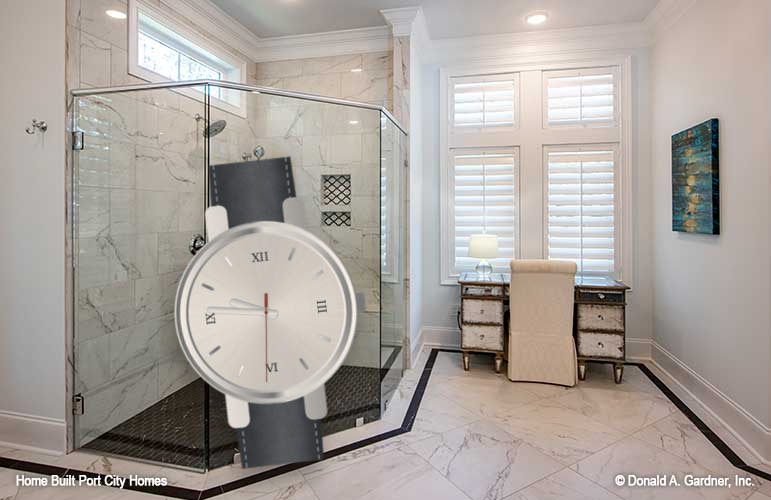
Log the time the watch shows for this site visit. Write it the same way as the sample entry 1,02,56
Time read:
9,46,31
